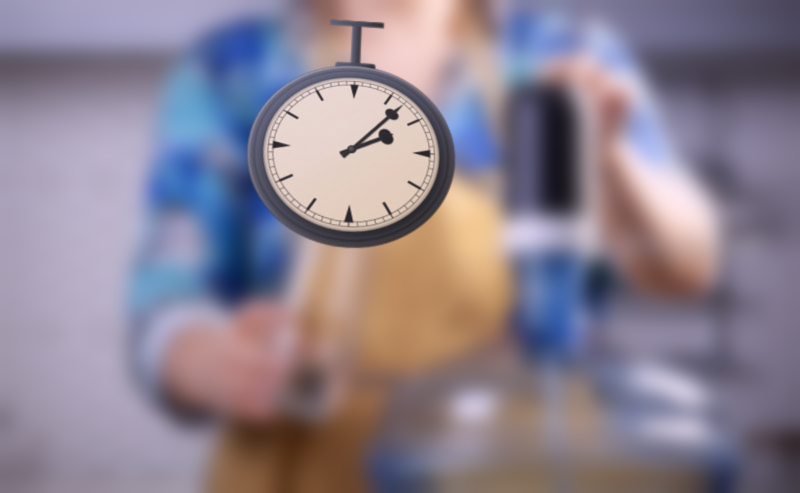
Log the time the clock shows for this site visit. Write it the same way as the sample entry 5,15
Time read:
2,07
